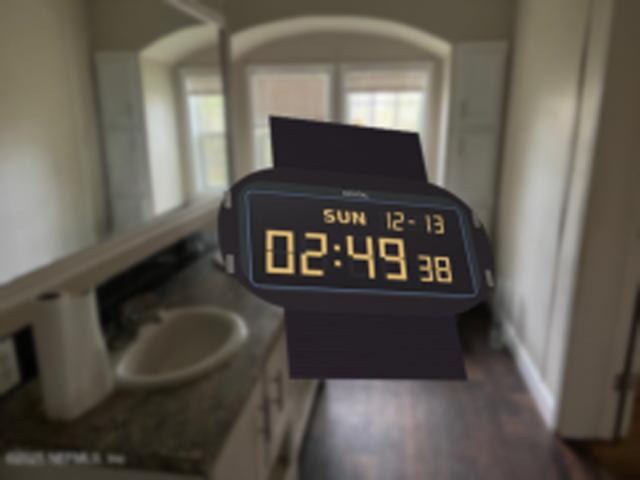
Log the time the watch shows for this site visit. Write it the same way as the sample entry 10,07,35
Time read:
2,49,38
